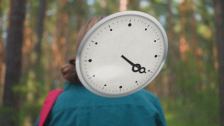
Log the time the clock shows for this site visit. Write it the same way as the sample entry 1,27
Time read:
4,21
